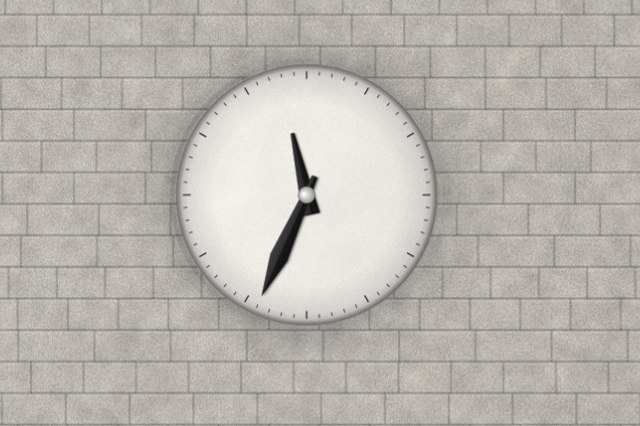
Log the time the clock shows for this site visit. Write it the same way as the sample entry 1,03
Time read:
11,34
